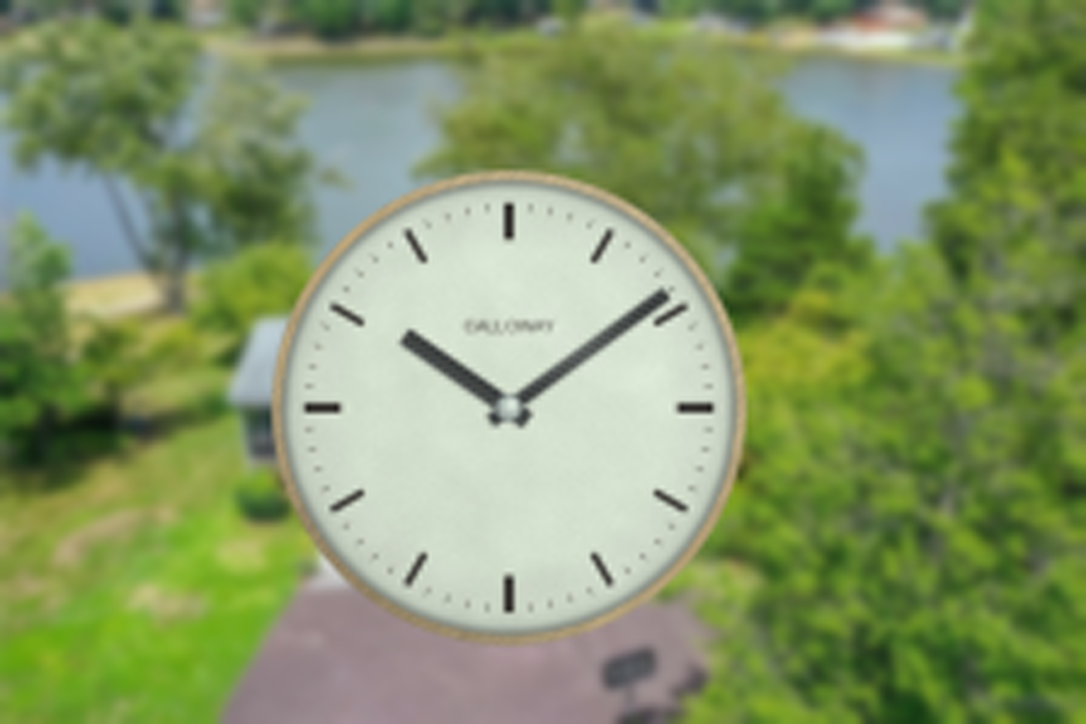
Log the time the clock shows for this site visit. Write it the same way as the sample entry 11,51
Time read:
10,09
